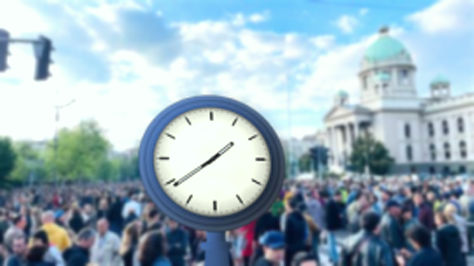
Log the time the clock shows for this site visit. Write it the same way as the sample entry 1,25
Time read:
1,39
